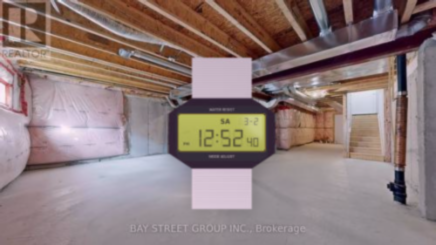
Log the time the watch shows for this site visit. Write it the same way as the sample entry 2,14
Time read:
12,52
